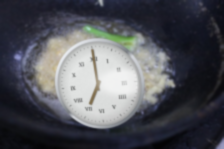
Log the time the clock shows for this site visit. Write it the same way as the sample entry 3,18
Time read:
7,00
